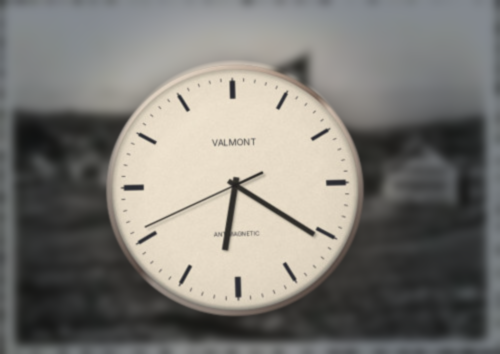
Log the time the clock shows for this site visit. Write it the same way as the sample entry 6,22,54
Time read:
6,20,41
